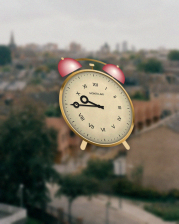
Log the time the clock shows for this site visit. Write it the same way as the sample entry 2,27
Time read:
9,45
